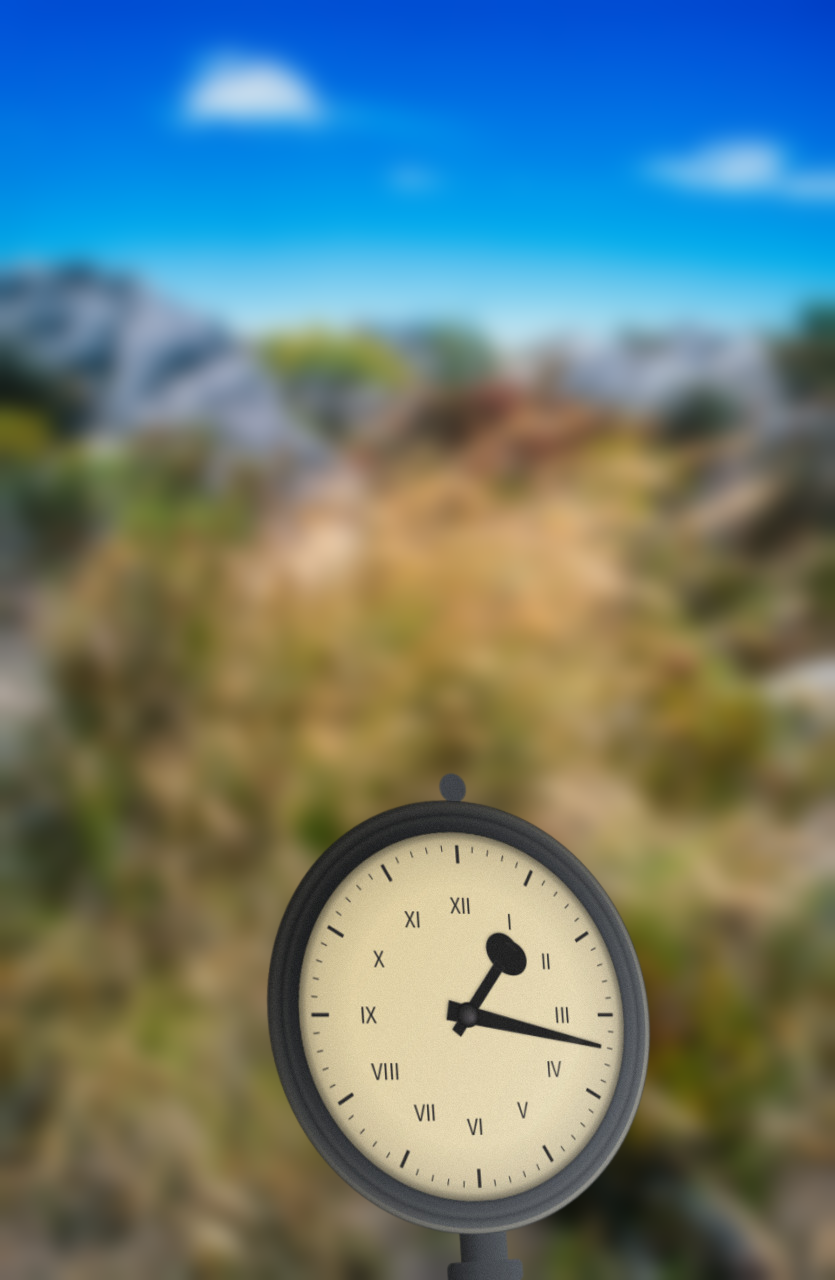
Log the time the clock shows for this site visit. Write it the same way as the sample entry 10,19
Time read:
1,17
